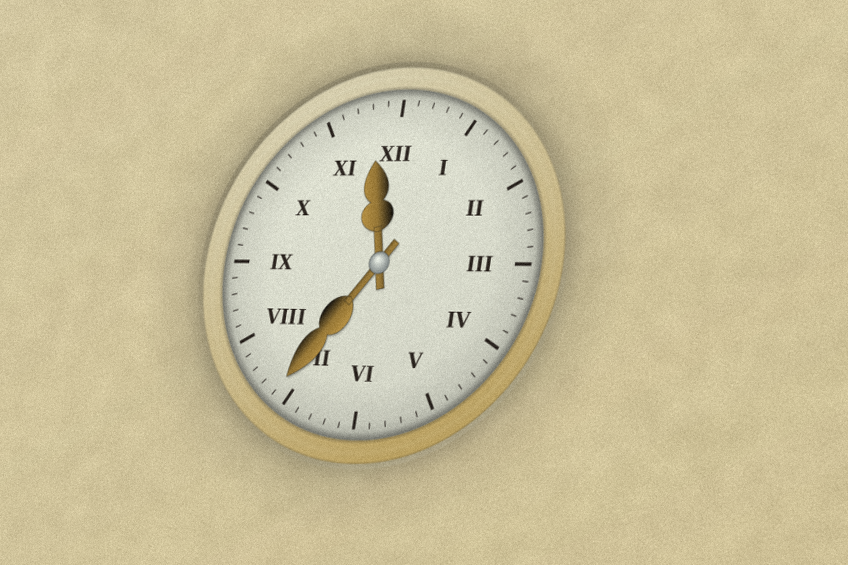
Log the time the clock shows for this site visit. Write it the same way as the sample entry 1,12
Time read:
11,36
